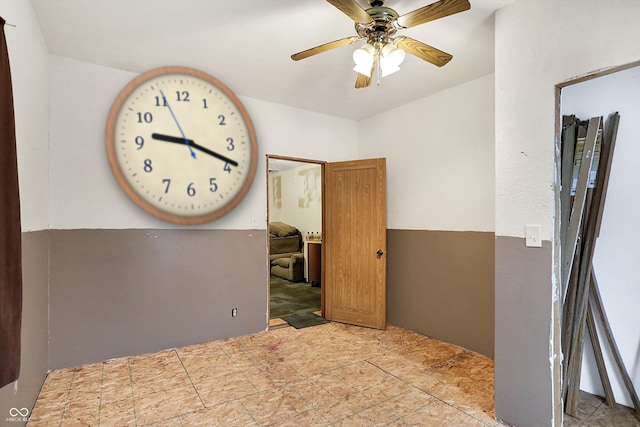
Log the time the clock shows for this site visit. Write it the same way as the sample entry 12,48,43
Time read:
9,18,56
